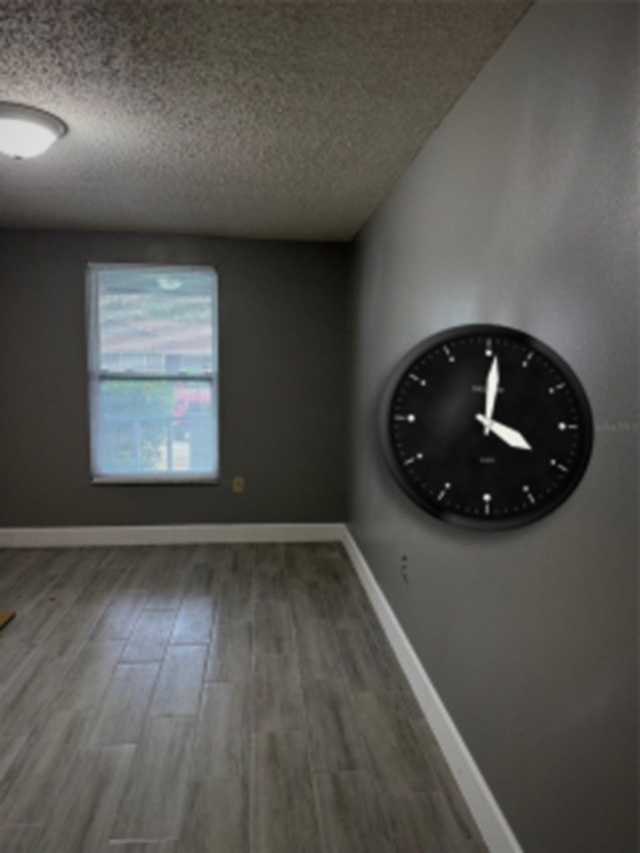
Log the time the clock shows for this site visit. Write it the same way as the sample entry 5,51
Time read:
4,01
